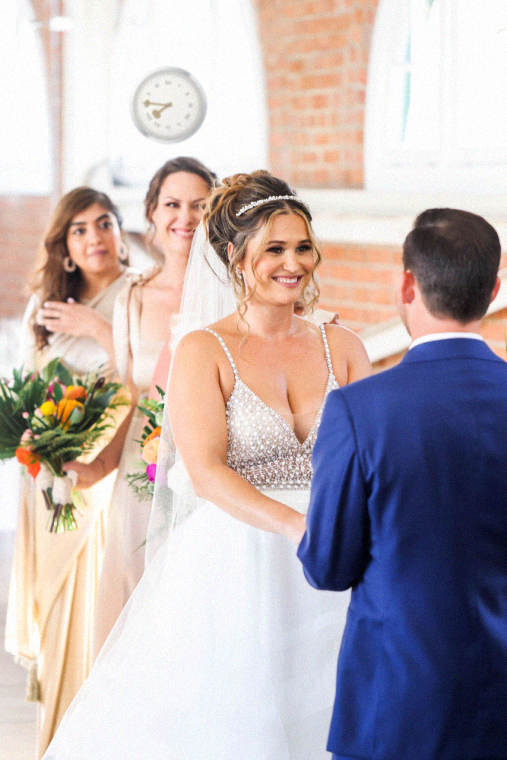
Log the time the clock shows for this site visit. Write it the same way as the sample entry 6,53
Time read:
7,46
